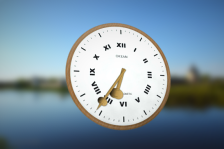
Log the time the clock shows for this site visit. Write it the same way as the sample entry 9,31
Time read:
6,36
